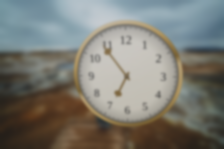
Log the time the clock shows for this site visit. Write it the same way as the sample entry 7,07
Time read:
6,54
